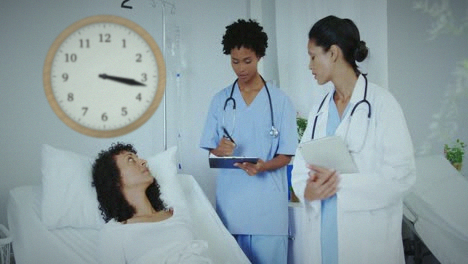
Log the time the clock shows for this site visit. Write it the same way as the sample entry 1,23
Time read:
3,17
